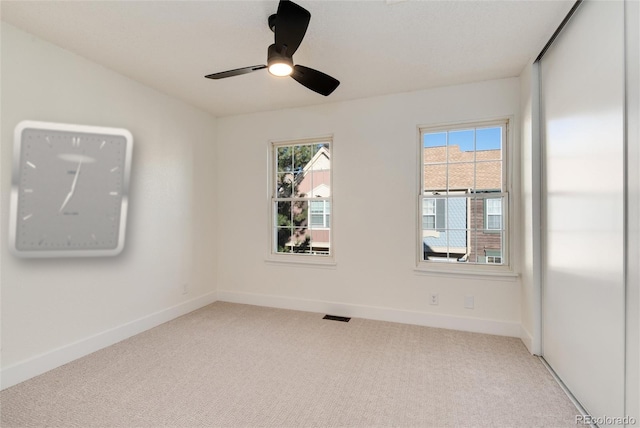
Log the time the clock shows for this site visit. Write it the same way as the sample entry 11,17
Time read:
7,02
